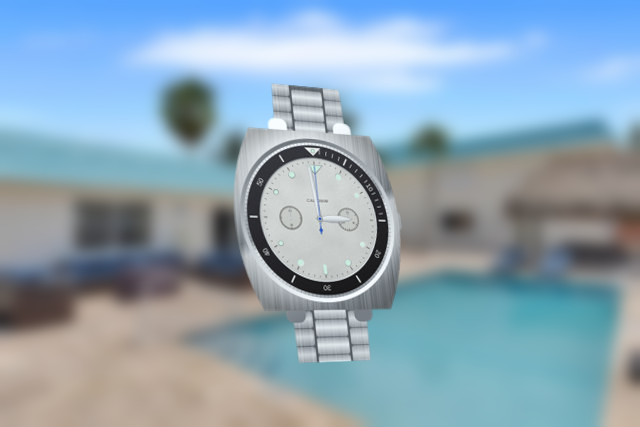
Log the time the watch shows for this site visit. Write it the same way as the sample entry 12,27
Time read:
2,59
